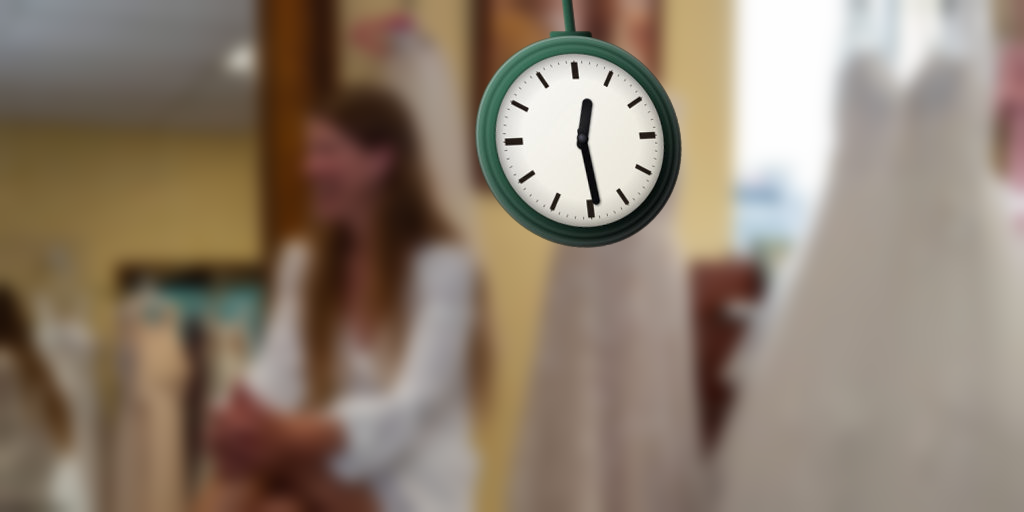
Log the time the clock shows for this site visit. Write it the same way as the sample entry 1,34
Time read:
12,29
